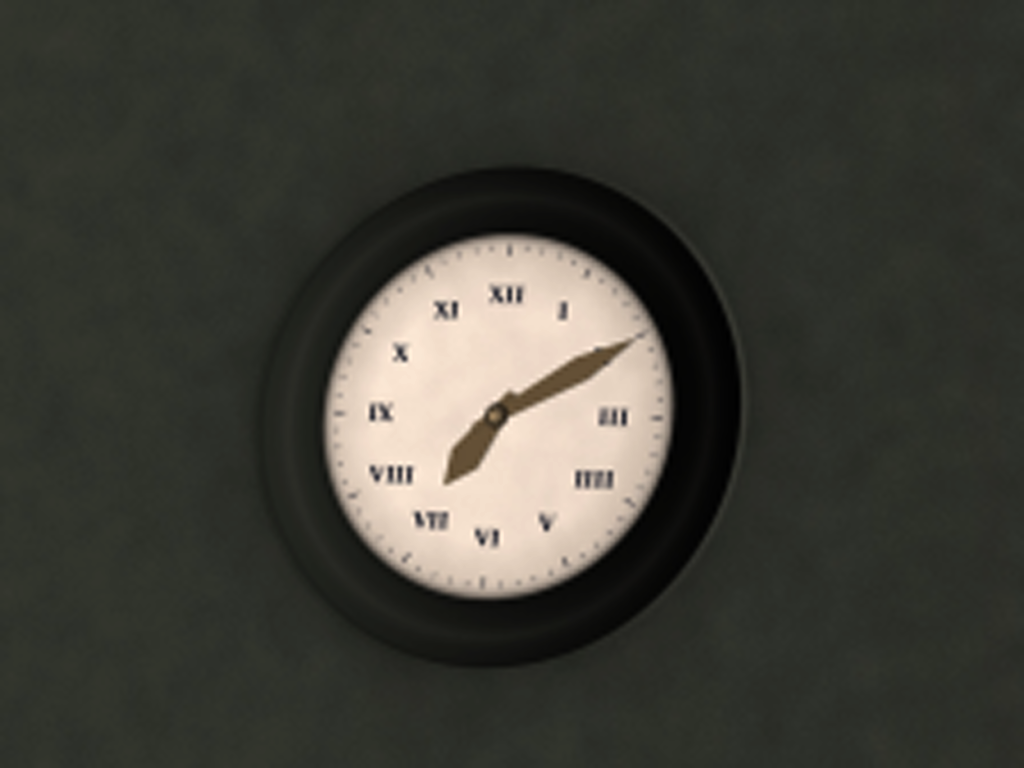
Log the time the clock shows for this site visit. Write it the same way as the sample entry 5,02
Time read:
7,10
